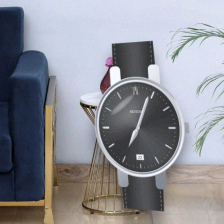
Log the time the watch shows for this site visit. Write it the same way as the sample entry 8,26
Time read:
7,04
